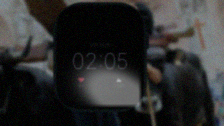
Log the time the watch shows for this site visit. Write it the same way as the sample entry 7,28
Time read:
2,05
